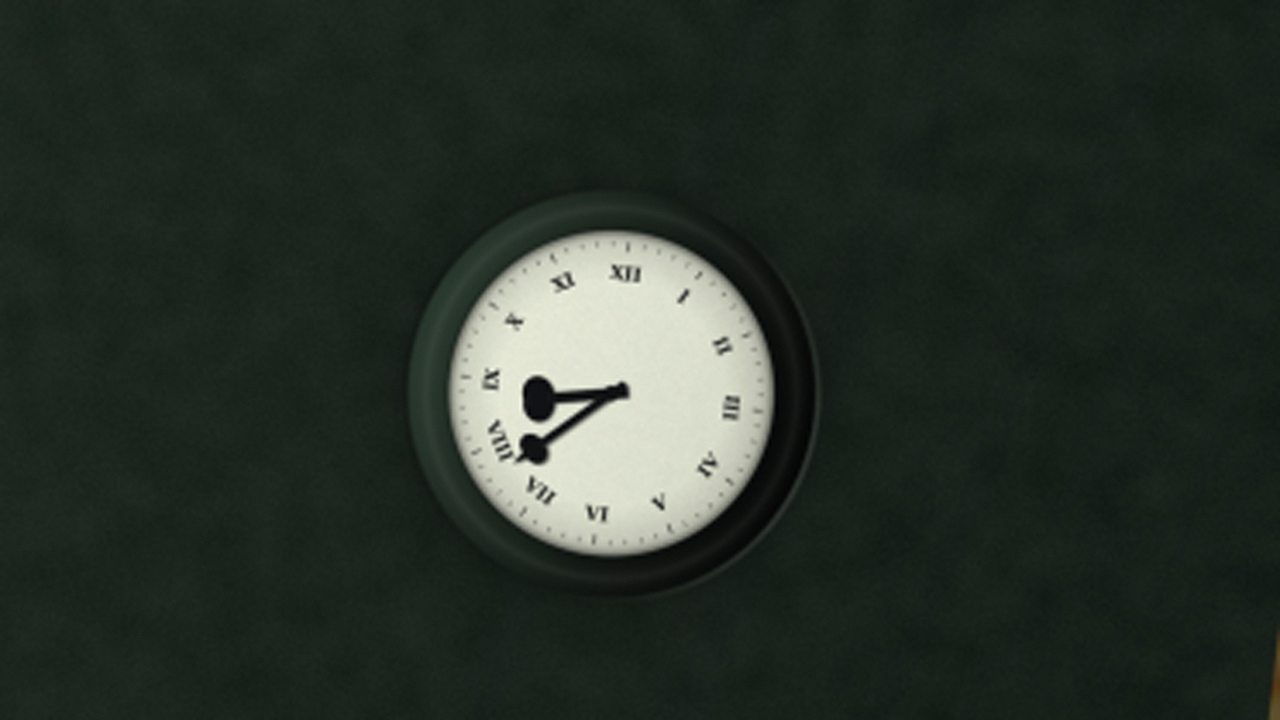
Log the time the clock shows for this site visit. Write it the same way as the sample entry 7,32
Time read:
8,38
